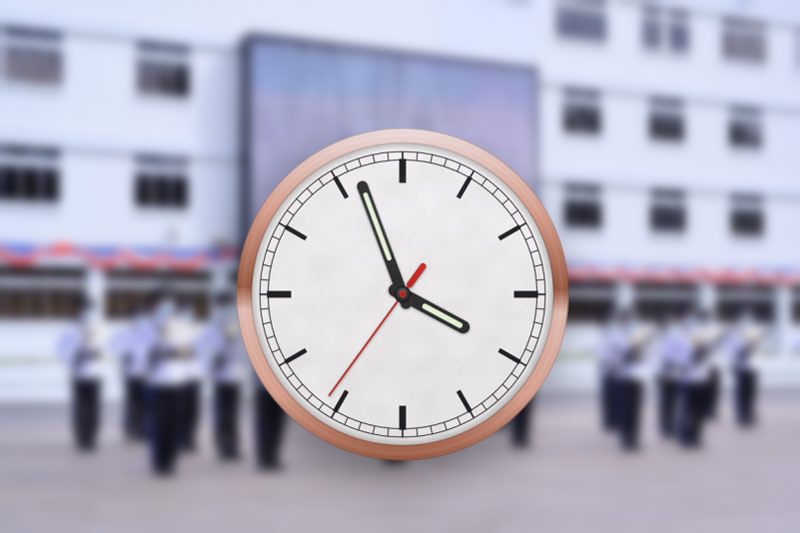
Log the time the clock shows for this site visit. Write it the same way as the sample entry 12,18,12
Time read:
3,56,36
